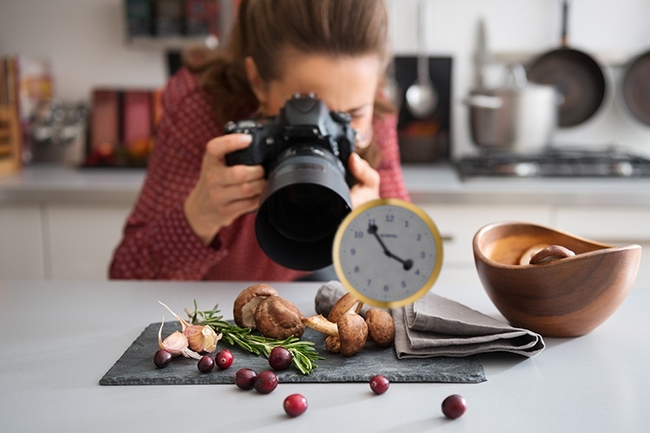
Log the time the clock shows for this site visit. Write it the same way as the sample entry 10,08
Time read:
3,54
